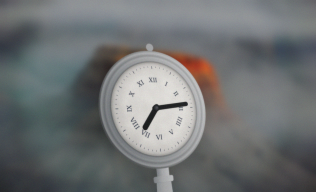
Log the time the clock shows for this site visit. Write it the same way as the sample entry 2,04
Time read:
7,14
